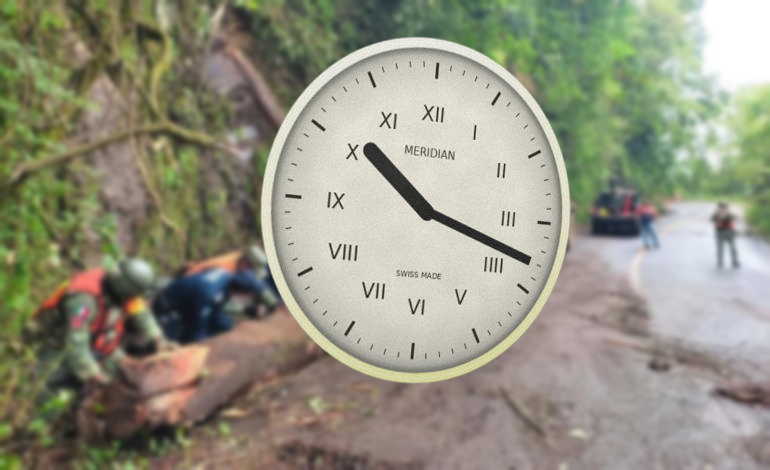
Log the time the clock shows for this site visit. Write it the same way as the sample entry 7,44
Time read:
10,18
